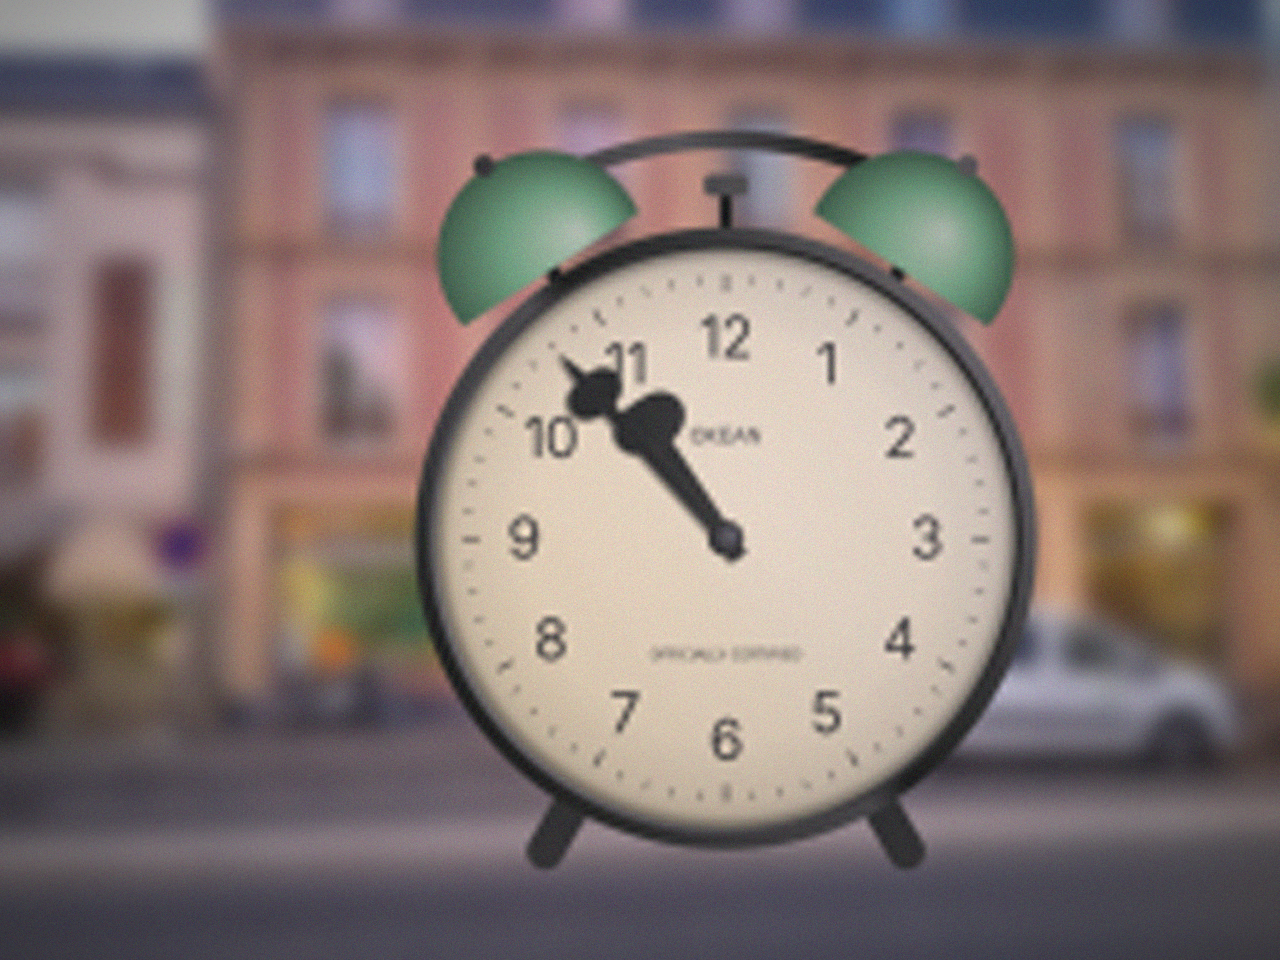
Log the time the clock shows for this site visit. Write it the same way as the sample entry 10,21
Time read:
10,53
